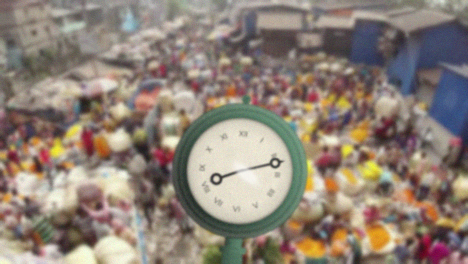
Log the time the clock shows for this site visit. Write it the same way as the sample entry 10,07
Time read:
8,12
